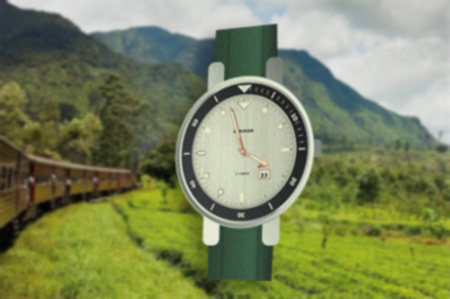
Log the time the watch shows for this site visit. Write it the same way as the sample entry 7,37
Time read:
3,57
